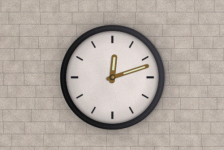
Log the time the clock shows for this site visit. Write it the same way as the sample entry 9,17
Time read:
12,12
